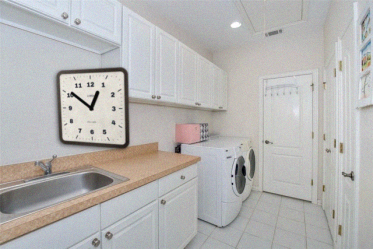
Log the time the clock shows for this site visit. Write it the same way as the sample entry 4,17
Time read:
12,51
